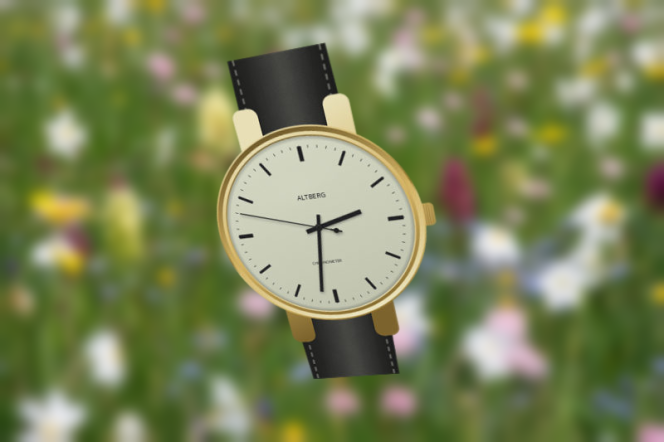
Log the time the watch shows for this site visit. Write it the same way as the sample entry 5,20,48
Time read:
2,31,48
